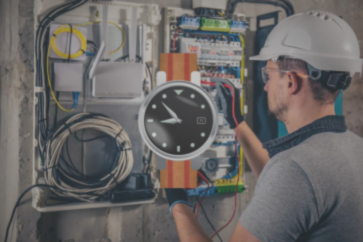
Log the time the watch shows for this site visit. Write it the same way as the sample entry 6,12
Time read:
8,53
